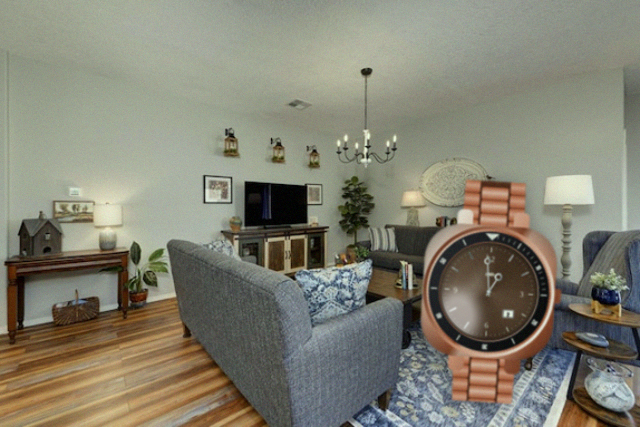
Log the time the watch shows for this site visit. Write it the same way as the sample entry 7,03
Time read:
12,59
